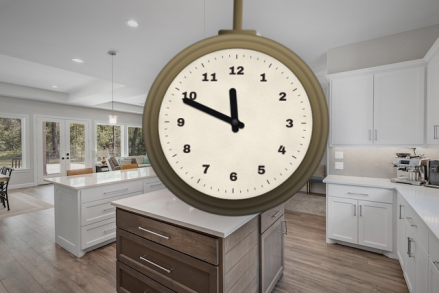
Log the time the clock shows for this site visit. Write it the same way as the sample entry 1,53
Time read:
11,49
